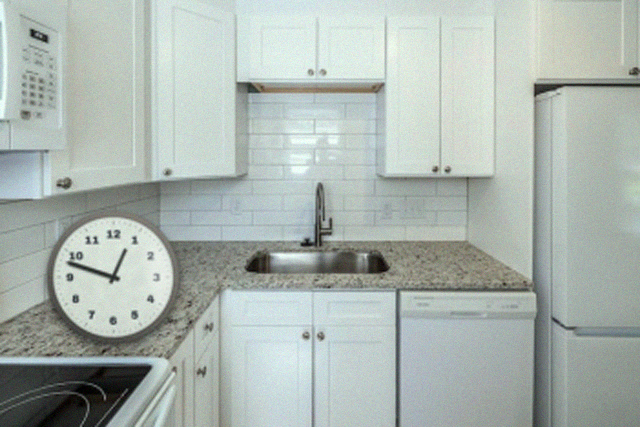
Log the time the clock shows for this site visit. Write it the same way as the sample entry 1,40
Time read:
12,48
